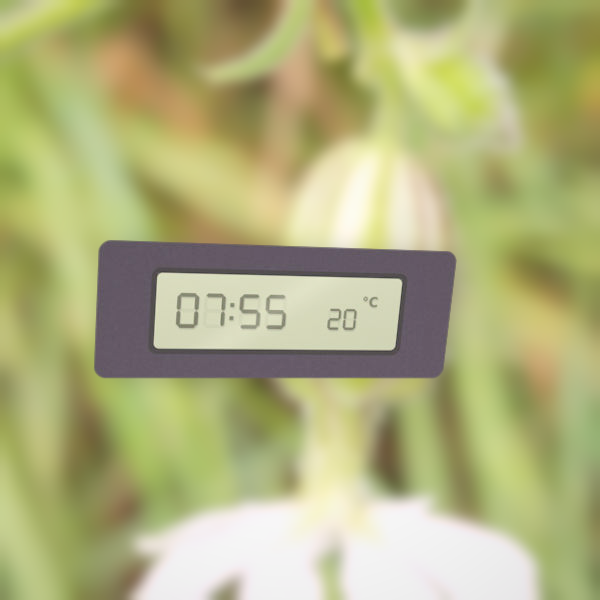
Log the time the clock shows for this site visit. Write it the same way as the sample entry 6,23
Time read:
7,55
